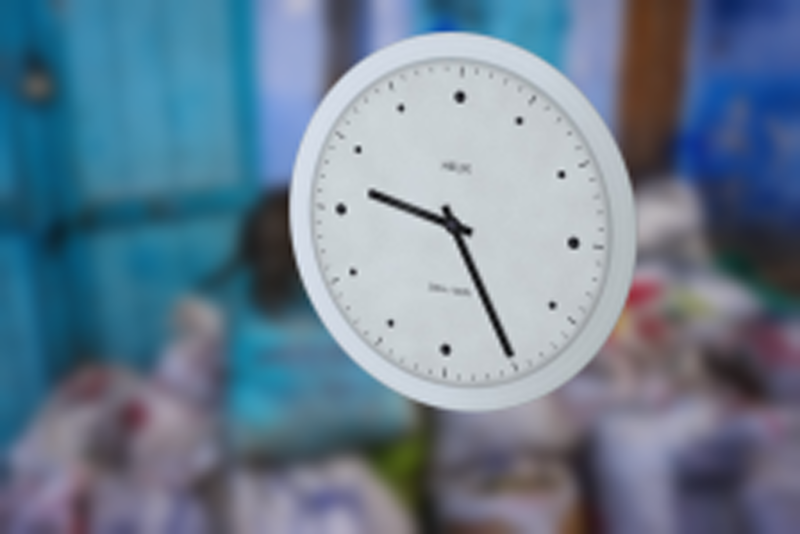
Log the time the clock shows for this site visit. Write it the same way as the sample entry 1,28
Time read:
9,25
